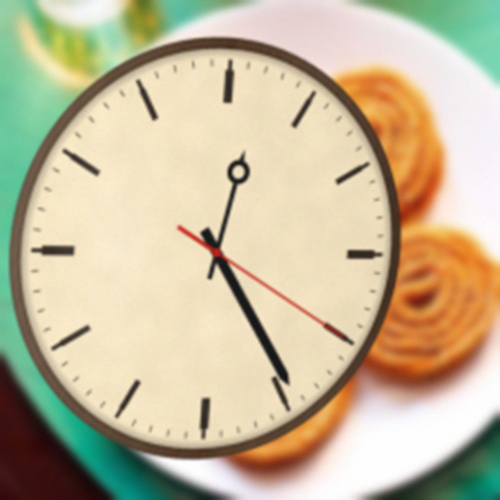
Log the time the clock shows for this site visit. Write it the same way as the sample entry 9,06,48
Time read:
12,24,20
